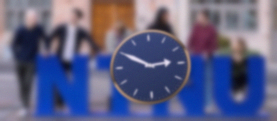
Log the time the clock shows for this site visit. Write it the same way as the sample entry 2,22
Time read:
2,50
